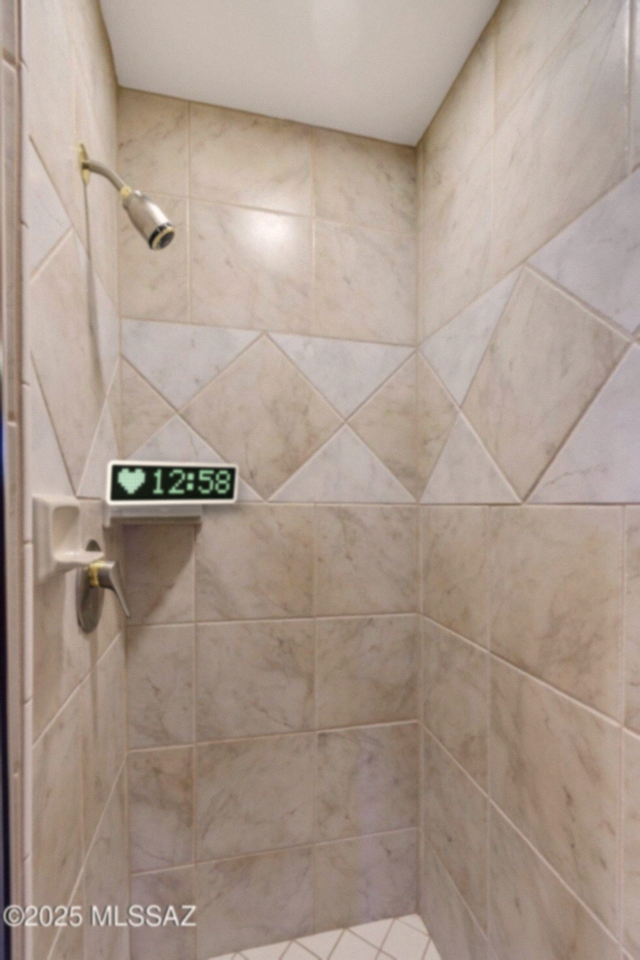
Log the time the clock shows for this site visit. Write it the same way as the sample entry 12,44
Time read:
12,58
